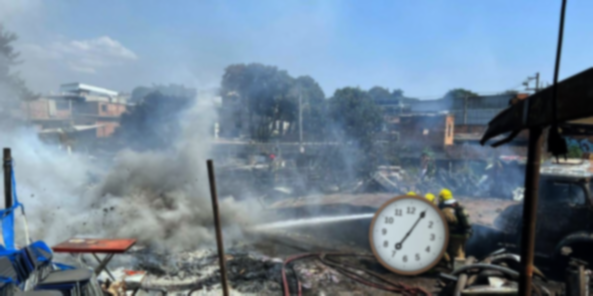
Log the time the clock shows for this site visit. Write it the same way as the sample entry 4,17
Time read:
7,05
